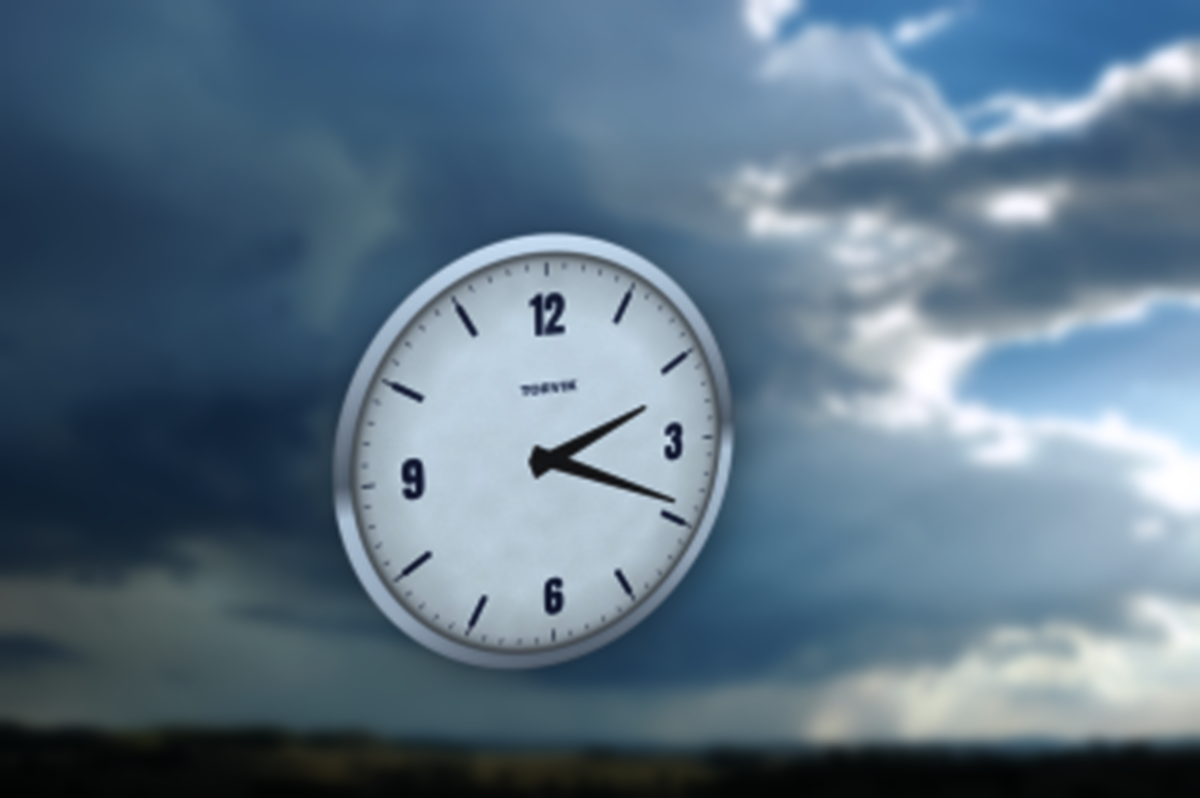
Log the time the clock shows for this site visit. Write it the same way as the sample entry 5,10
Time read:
2,19
